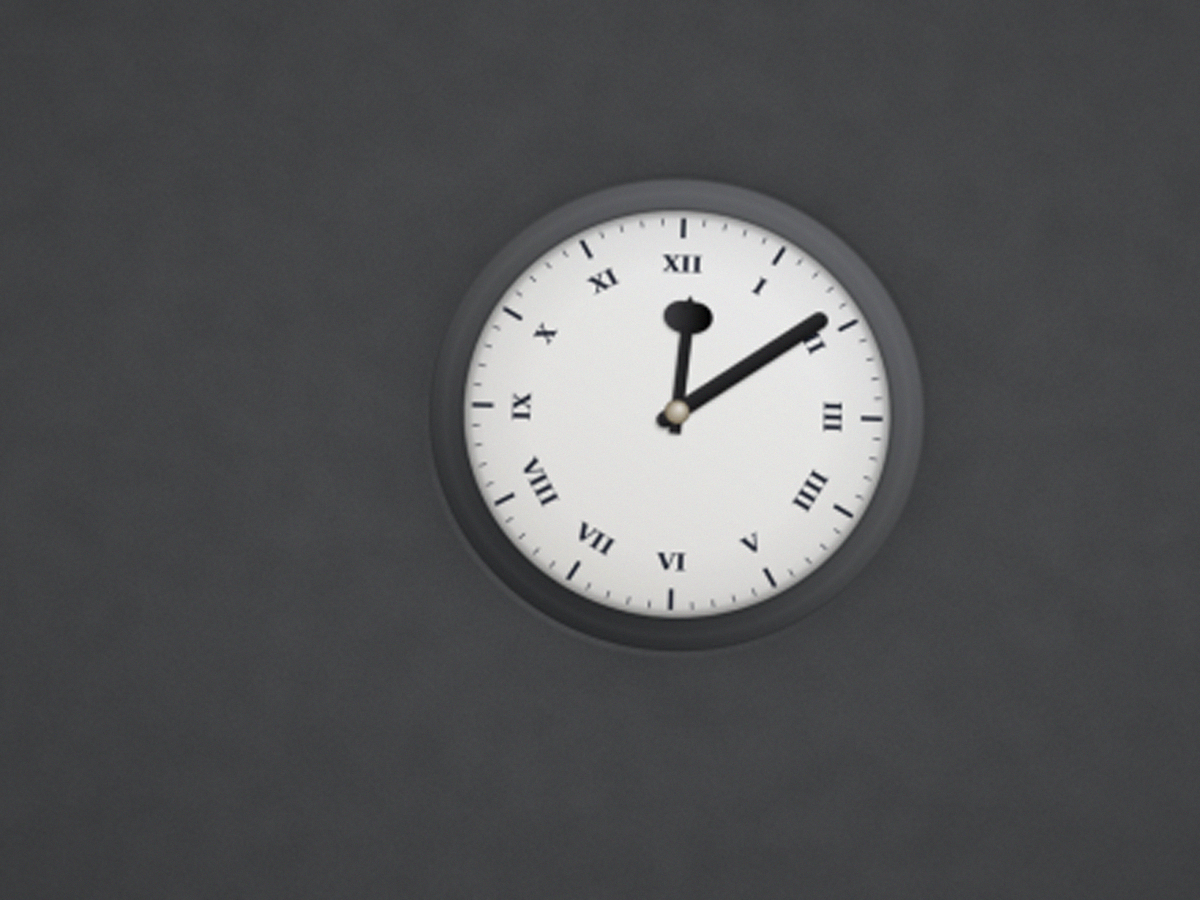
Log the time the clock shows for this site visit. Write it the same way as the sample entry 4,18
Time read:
12,09
